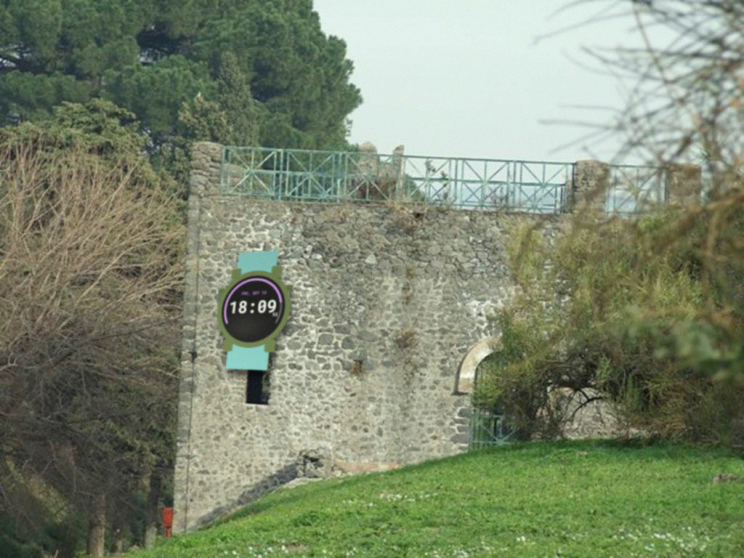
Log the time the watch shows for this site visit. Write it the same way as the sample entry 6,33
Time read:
18,09
